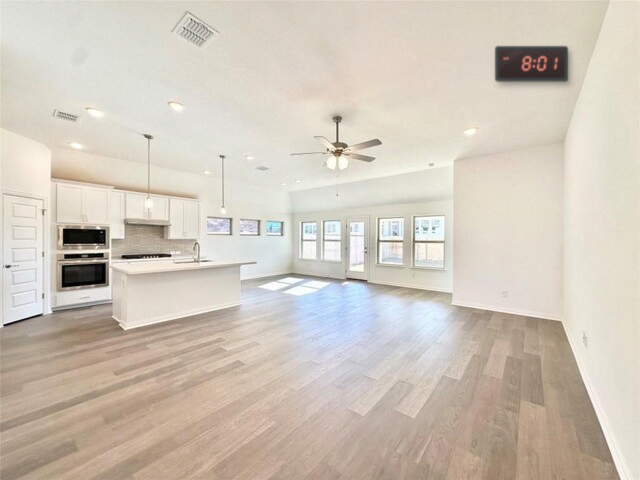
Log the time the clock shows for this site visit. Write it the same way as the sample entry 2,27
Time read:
8,01
